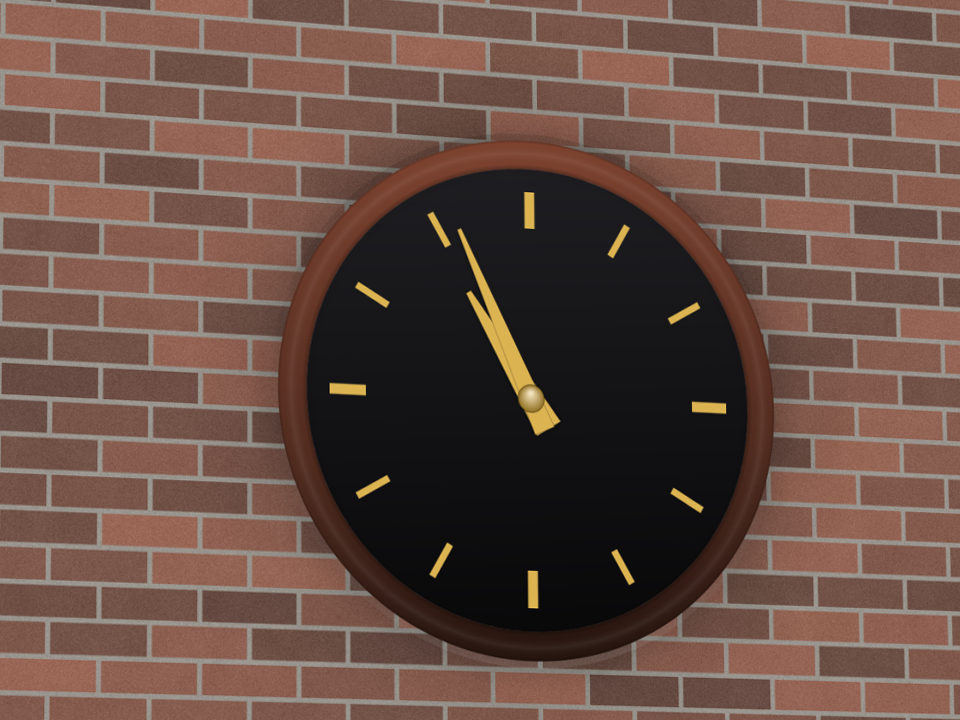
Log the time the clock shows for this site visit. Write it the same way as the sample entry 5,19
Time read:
10,56
